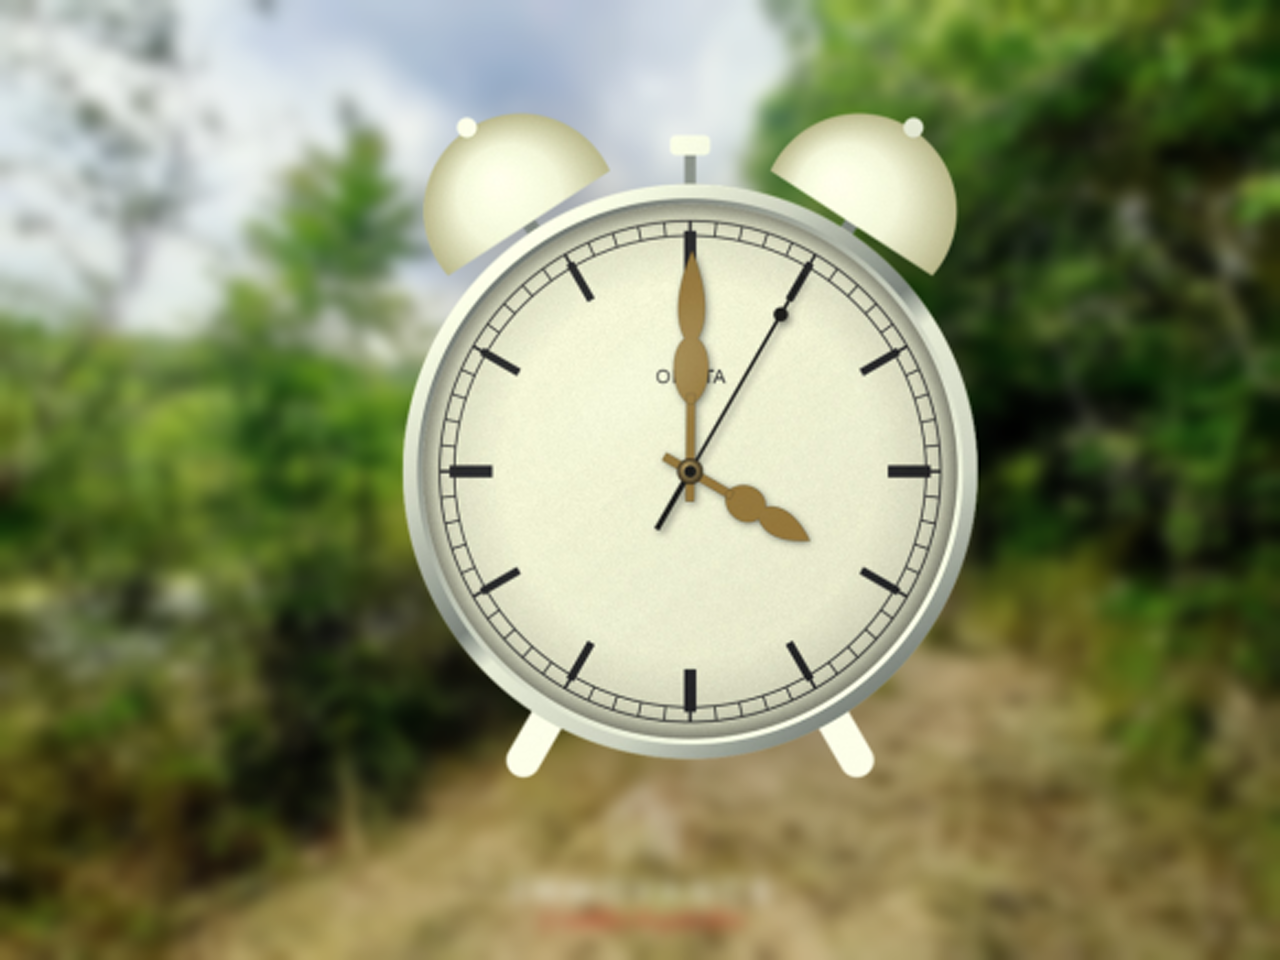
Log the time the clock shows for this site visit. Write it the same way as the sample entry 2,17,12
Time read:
4,00,05
